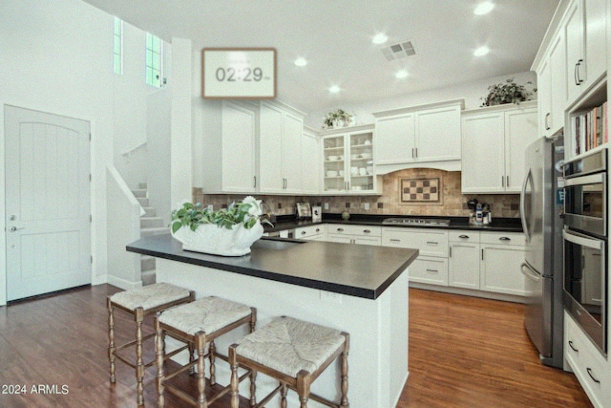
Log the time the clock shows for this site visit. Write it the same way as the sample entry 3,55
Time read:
2,29
